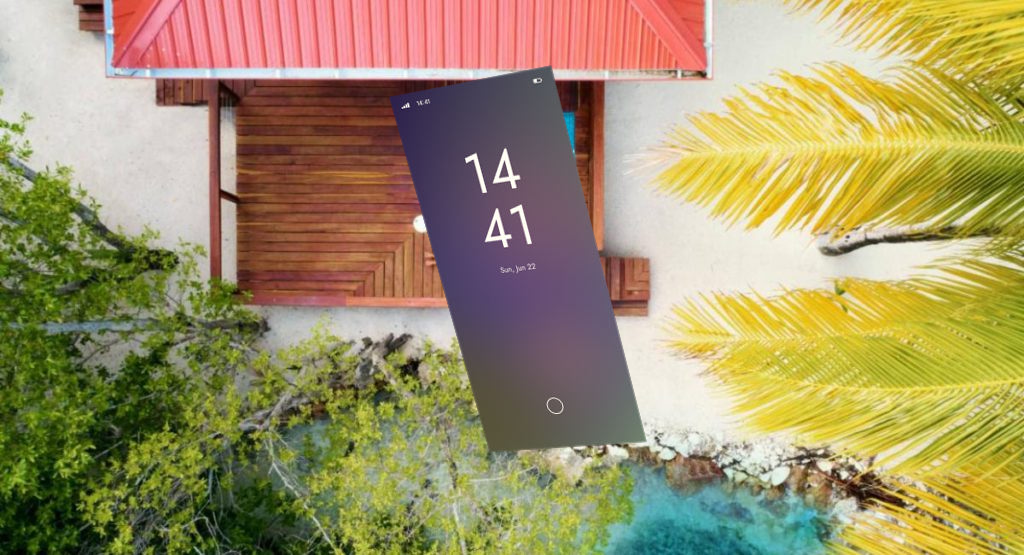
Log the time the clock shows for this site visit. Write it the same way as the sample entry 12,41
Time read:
14,41
